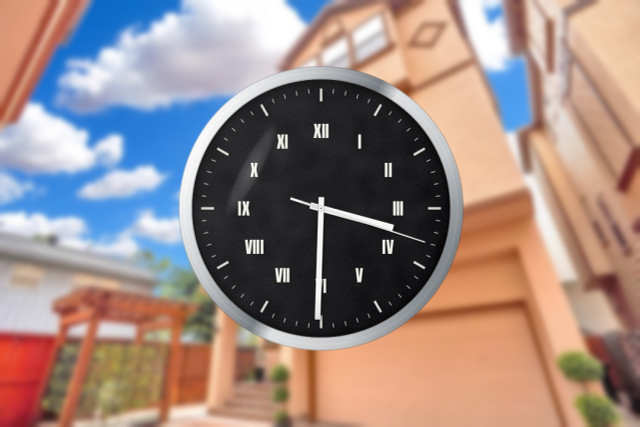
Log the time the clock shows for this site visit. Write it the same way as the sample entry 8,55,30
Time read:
3,30,18
